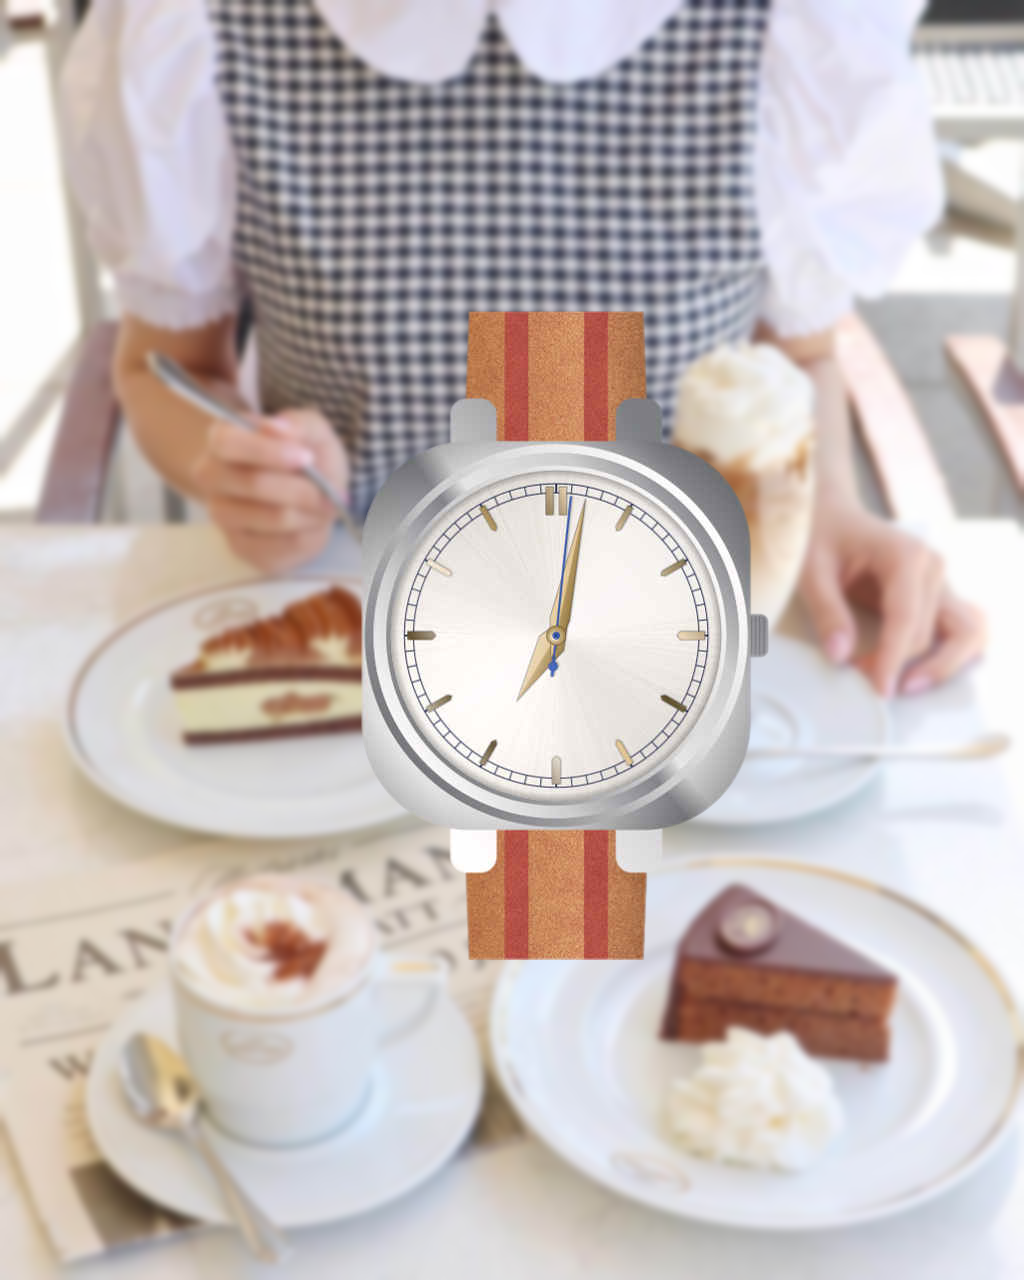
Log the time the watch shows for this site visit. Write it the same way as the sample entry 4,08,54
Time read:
7,02,01
